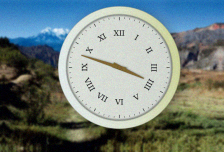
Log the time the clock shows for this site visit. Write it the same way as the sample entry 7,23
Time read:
3,48
